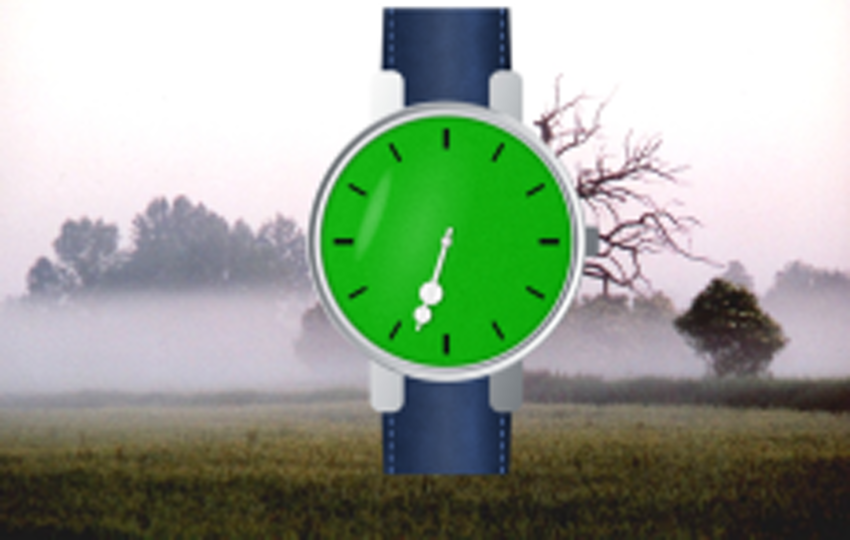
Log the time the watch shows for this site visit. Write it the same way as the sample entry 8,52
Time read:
6,33
